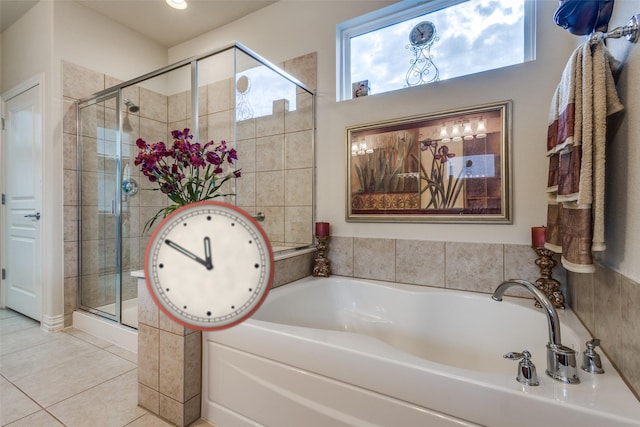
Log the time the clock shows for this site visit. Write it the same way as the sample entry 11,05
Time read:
11,50
